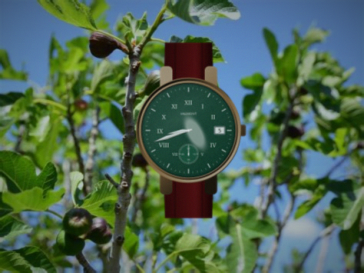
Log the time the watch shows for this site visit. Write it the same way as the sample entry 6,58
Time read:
8,42
